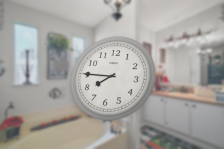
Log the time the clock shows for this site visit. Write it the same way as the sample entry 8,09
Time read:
7,45
